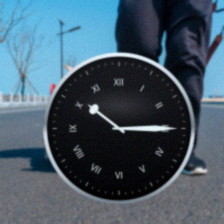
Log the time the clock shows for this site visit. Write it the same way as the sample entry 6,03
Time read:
10,15
